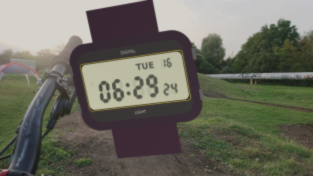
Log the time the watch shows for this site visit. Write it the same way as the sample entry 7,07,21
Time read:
6,29,24
